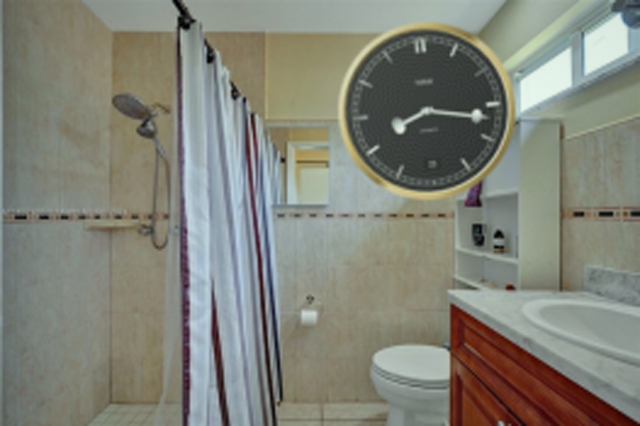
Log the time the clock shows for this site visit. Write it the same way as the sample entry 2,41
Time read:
8,17
